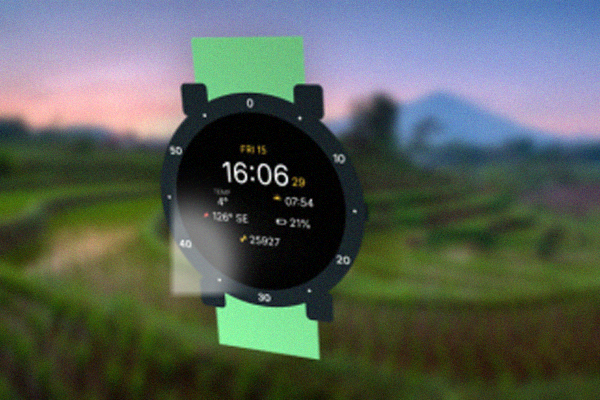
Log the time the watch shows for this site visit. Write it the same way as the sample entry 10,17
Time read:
16,06
